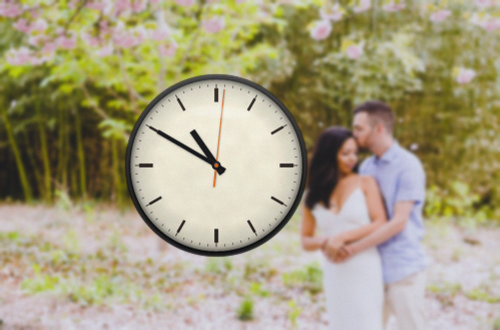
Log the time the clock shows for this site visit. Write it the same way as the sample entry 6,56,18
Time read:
10,50,01
